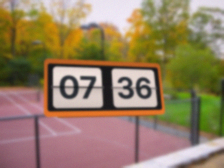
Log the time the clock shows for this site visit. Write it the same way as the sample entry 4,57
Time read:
7,36
